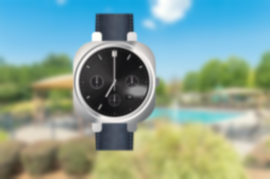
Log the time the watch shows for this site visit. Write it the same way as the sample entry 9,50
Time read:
7,00
